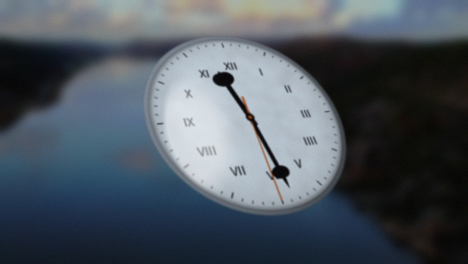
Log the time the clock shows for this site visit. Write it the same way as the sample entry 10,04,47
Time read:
11,28,30
